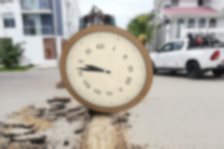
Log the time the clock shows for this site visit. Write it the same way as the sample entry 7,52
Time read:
9,47
